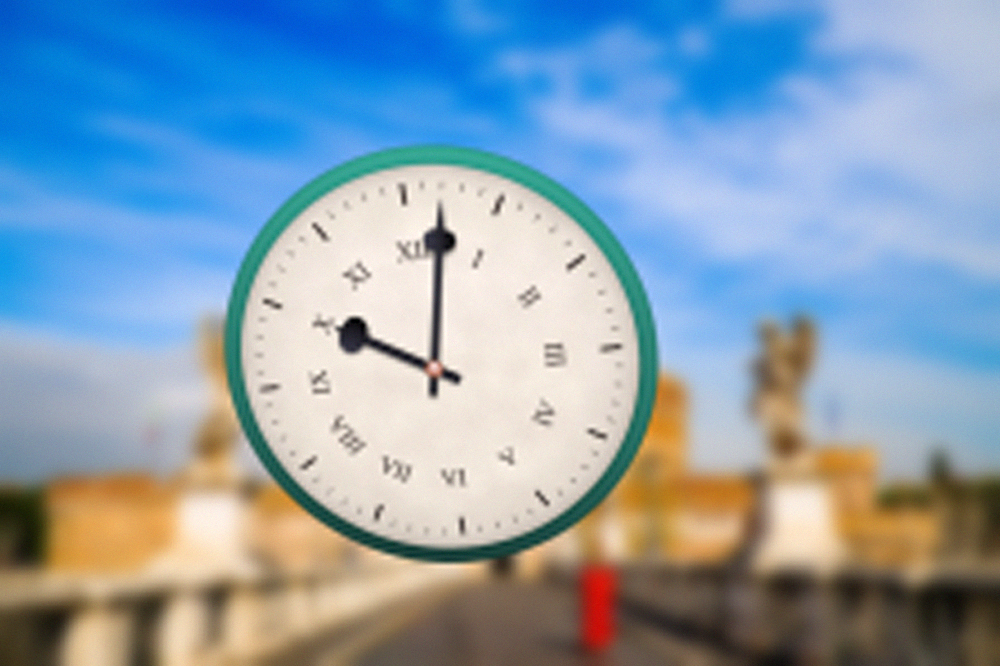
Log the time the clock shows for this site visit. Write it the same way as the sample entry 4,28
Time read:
10,02
